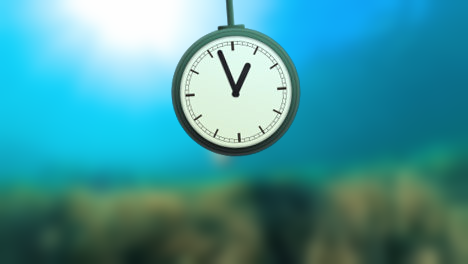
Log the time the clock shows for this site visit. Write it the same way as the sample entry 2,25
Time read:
12,57
